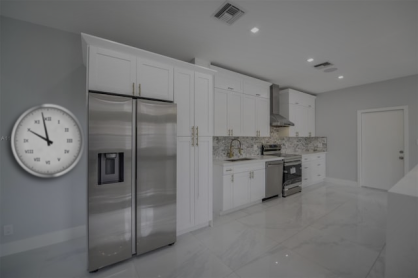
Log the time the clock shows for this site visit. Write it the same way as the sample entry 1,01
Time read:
9,58
